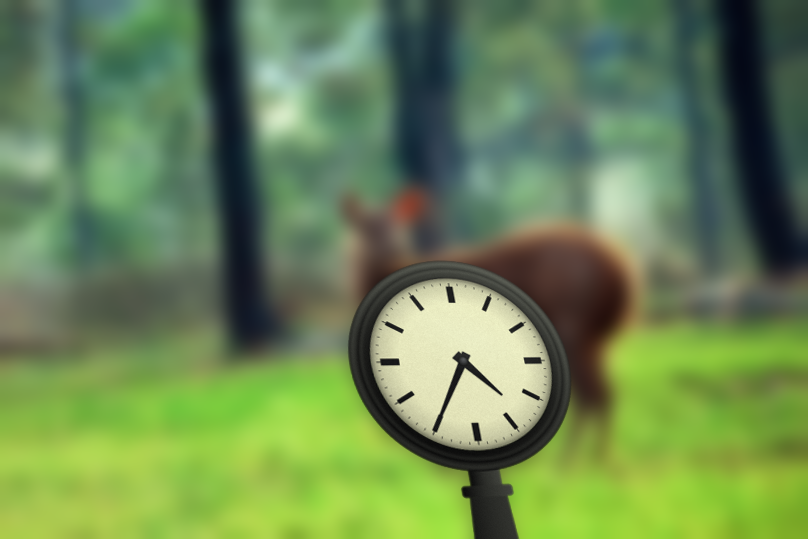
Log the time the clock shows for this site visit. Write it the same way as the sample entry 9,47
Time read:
4,35
